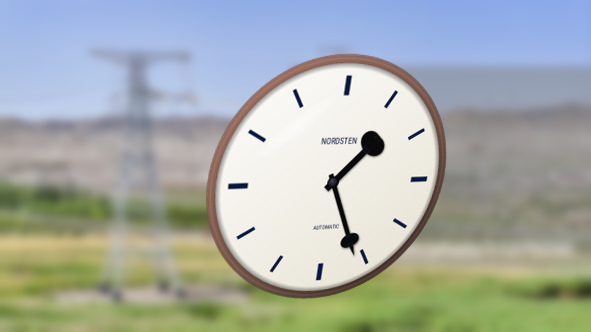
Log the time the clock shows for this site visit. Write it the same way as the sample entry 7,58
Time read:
1,26
